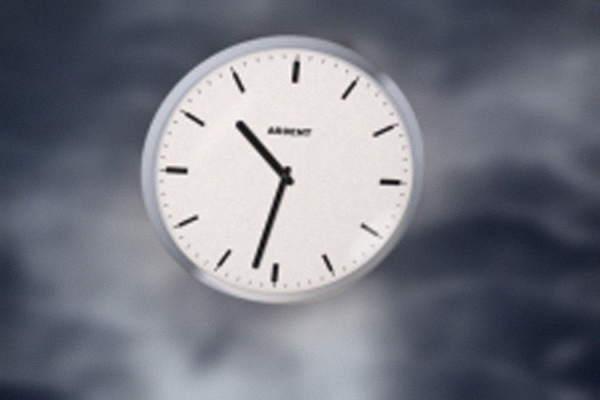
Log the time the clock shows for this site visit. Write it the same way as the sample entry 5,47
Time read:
10,32
